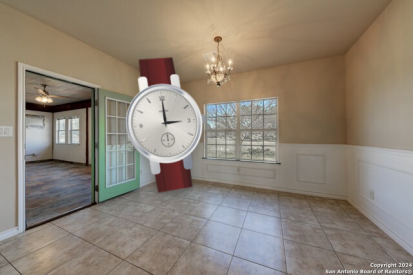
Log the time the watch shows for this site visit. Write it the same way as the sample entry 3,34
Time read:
3,00
